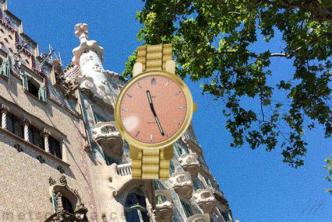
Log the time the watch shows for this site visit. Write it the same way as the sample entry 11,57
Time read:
11,26
